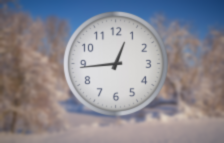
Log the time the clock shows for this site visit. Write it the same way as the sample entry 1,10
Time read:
12,44
